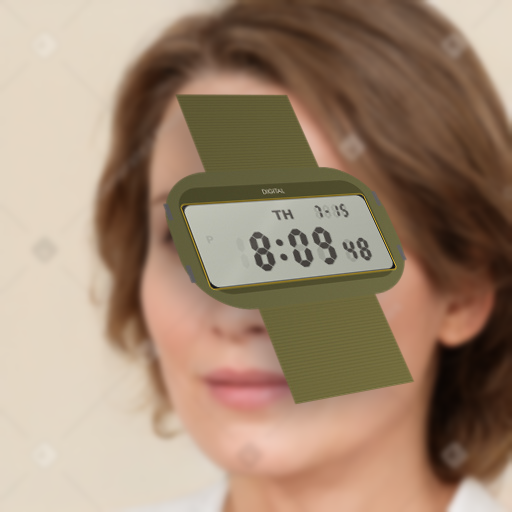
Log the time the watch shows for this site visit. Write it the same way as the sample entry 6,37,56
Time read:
8,09,48
